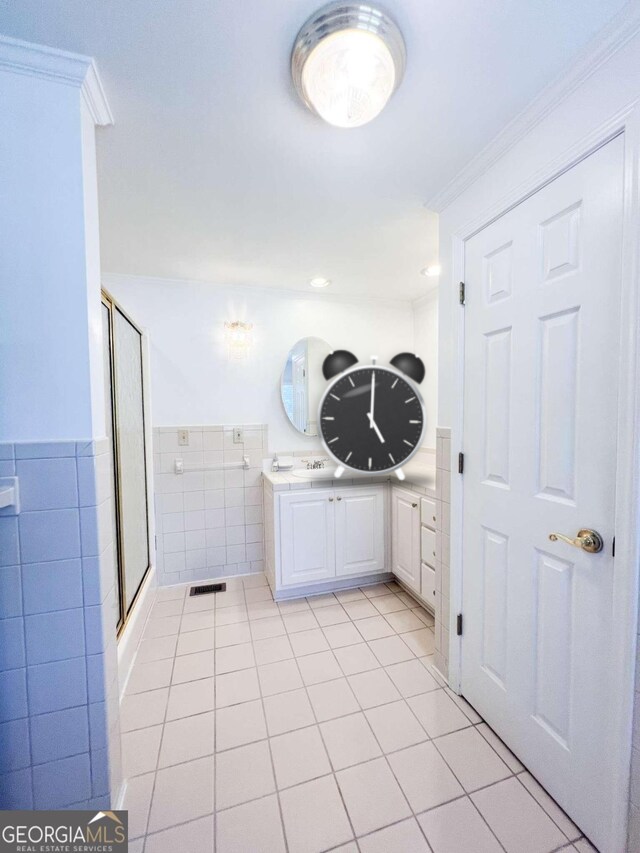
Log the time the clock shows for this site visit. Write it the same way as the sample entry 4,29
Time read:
5,00
